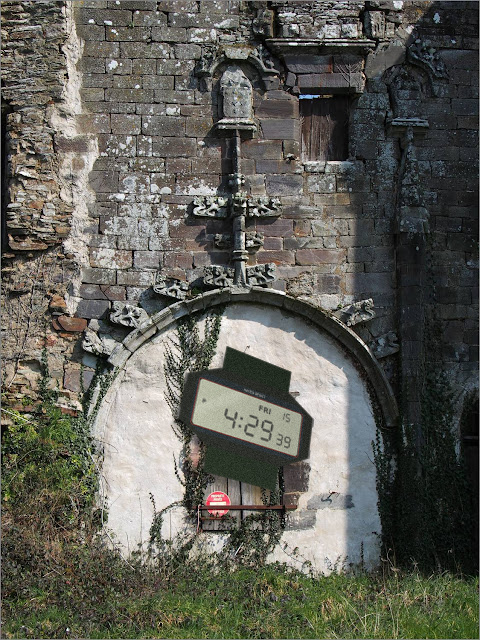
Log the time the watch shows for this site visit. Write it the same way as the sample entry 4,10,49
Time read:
4,29,39
